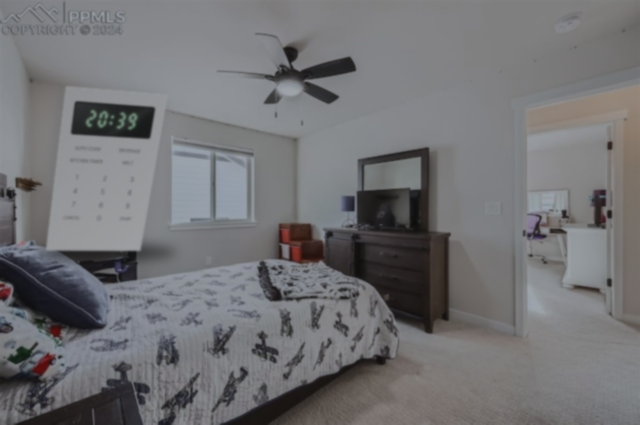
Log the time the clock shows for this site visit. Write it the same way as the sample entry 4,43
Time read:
20,39
